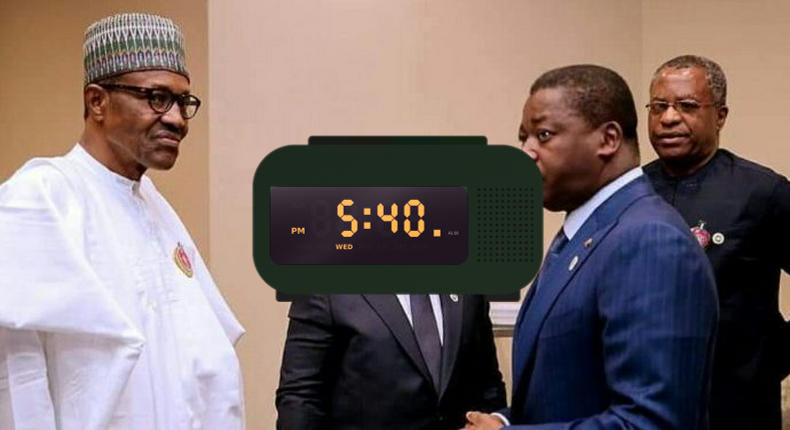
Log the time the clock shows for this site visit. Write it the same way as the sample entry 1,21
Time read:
5,40
